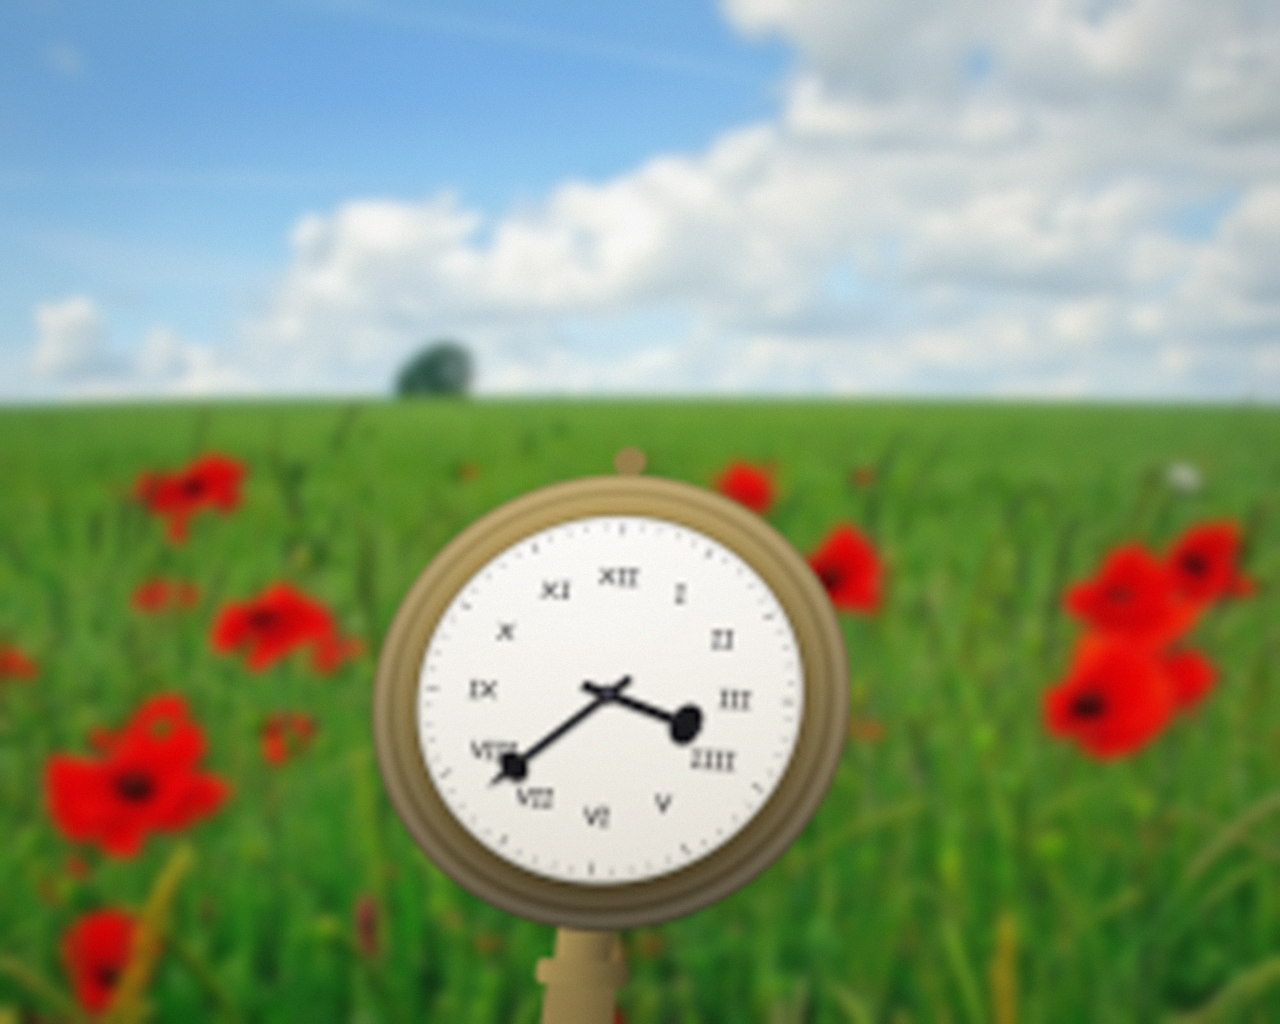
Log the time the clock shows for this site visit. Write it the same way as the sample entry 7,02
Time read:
3,38
